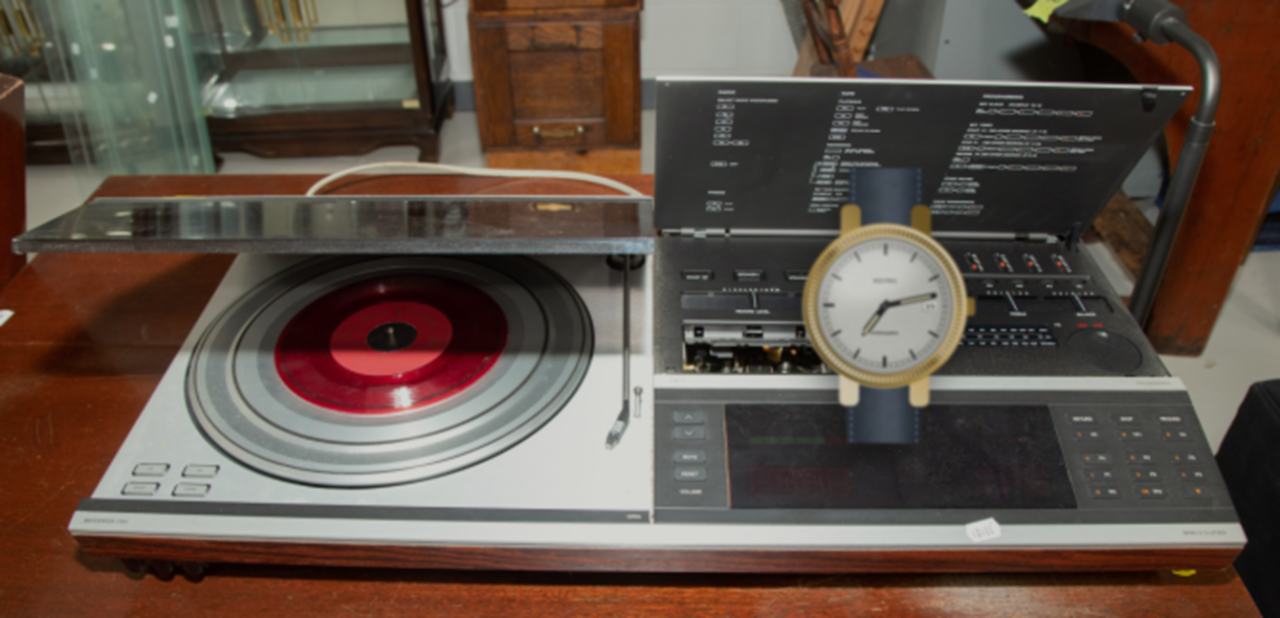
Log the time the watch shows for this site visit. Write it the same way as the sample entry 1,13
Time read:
7,13
